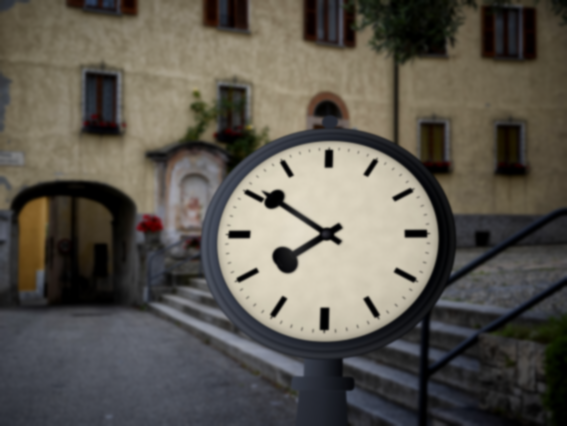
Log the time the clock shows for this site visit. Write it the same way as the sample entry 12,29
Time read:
7,51
